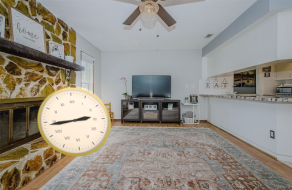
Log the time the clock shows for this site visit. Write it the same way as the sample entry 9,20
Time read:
2,44
